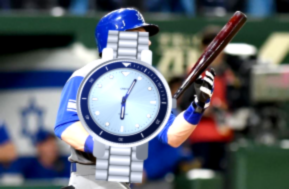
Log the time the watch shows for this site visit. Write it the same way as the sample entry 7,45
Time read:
6,04
